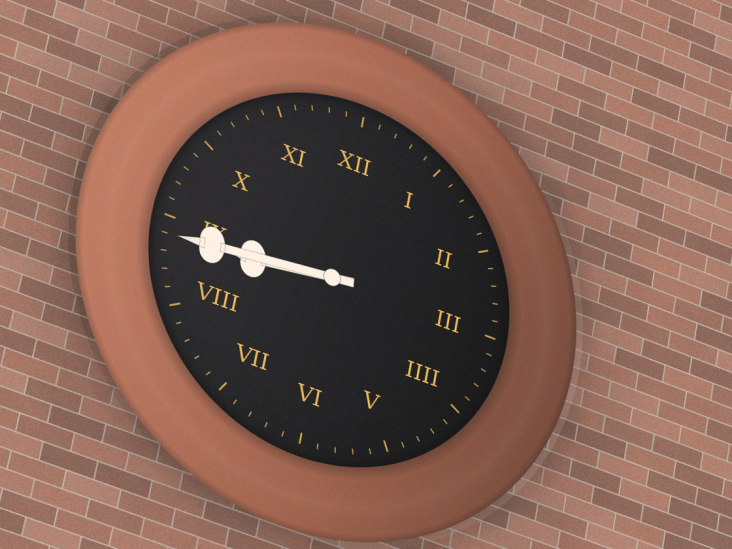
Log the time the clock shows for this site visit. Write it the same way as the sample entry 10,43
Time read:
8,44
